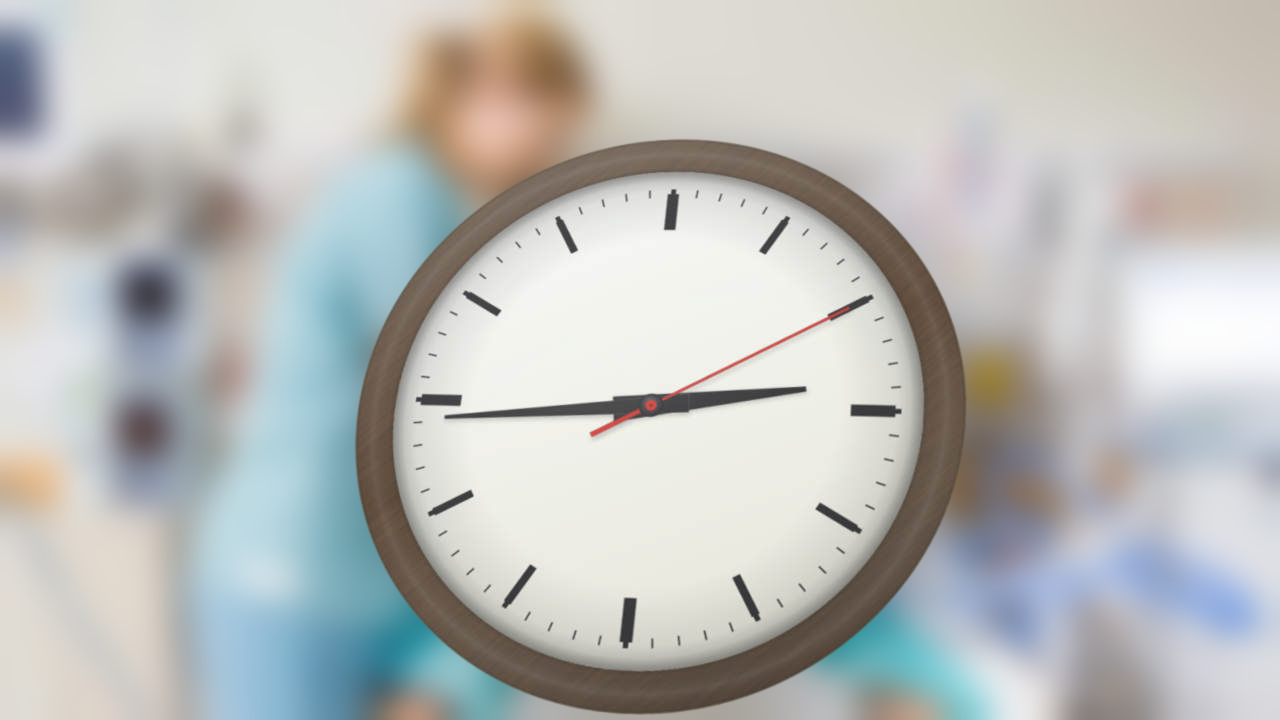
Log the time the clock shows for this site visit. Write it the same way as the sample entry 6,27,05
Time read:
2,44,10
